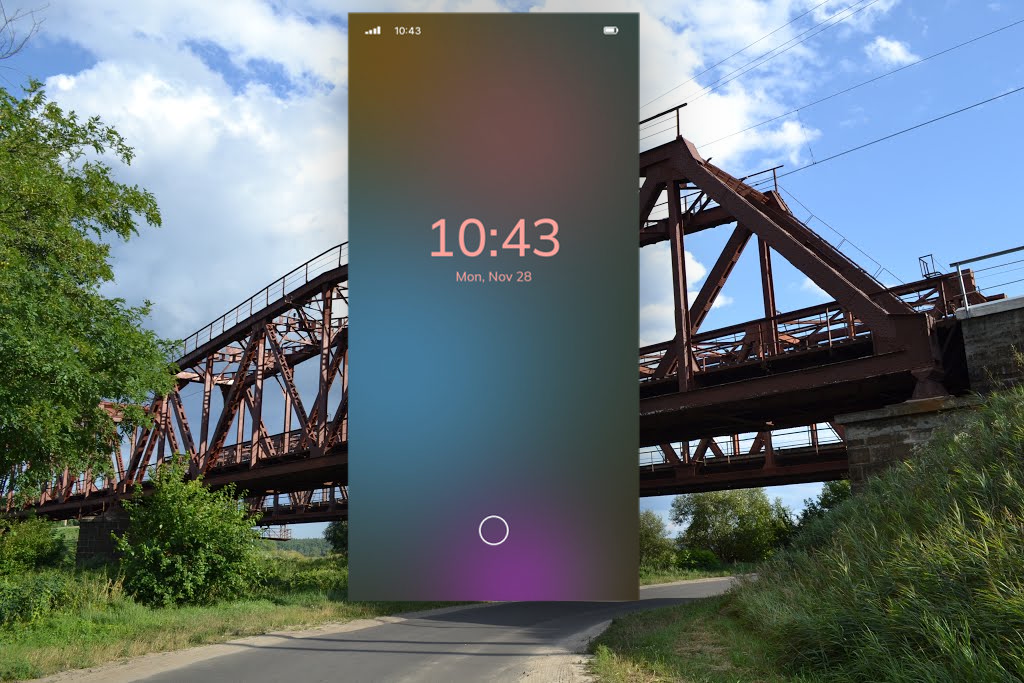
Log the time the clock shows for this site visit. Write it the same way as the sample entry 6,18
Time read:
10,43
